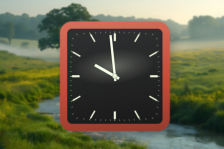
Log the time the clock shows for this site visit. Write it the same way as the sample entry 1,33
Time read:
9,59
